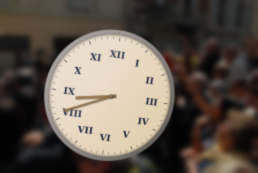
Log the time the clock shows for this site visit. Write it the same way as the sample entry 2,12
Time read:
8,41
